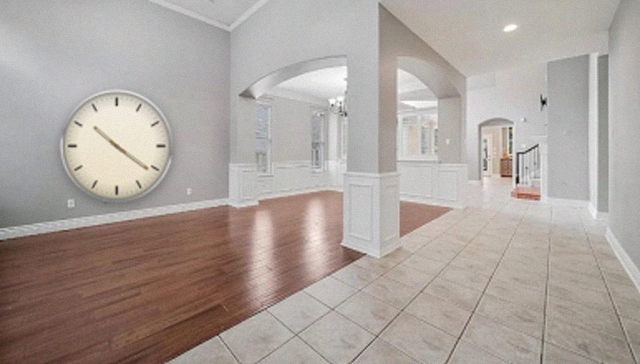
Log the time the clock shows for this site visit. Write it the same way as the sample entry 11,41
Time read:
10,21
